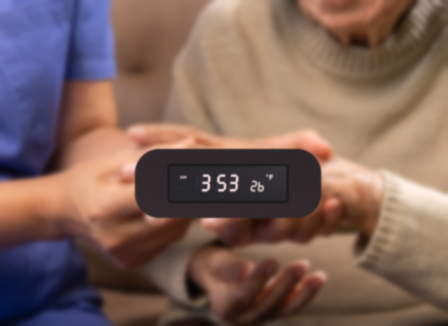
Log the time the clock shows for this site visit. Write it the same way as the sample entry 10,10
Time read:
3,53
